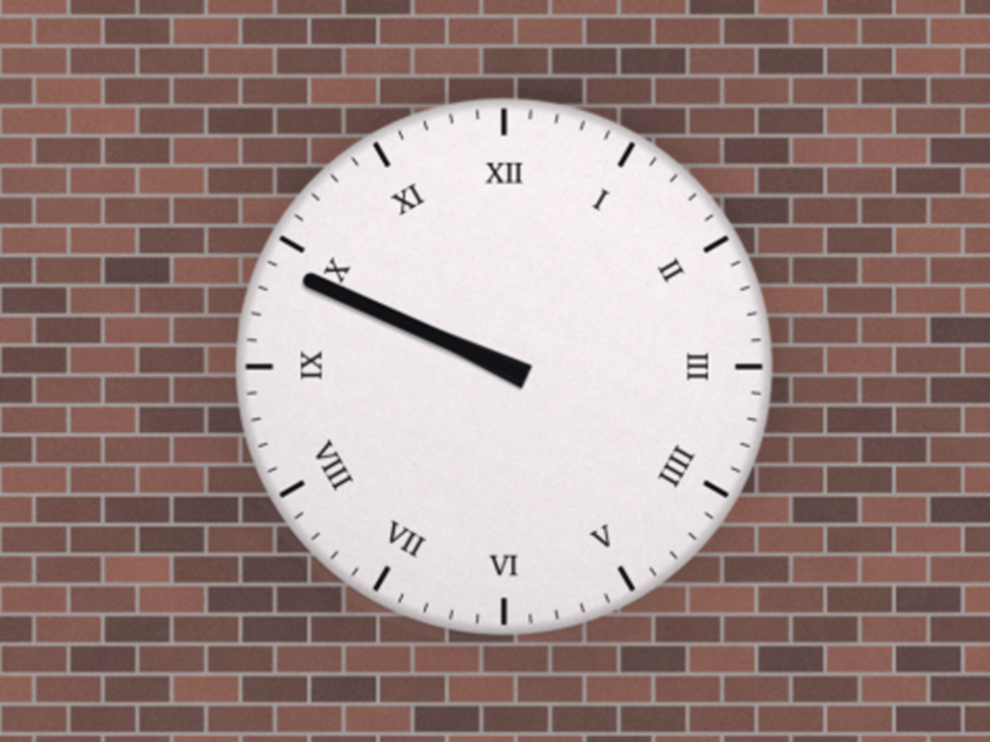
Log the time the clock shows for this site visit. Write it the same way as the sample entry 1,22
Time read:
9,49
